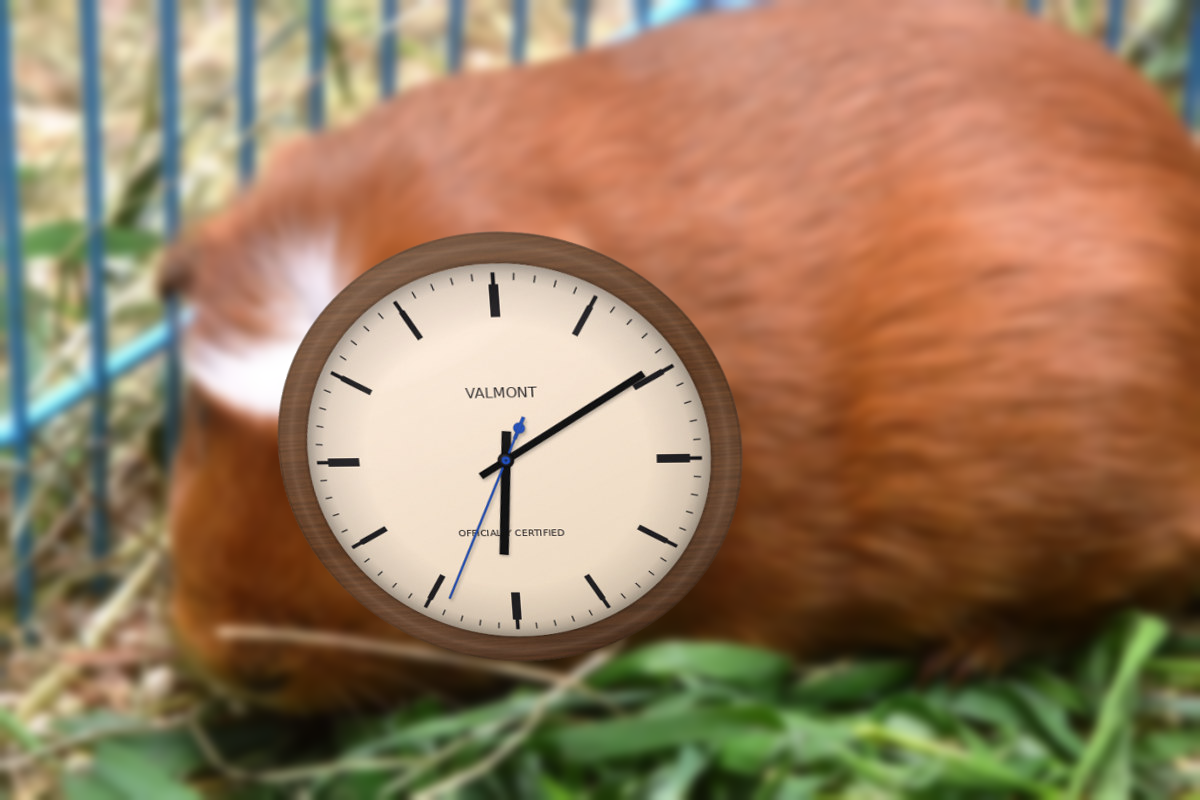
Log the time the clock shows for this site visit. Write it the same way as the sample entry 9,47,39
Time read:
6,09,34
